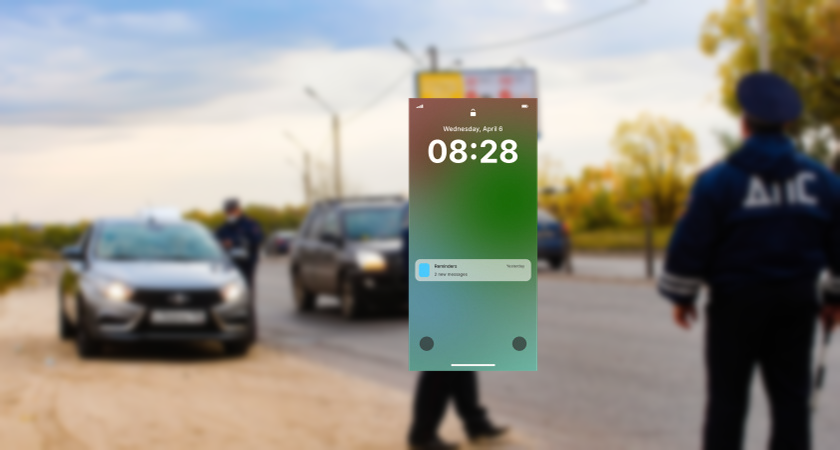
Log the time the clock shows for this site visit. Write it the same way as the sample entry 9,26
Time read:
8,28
